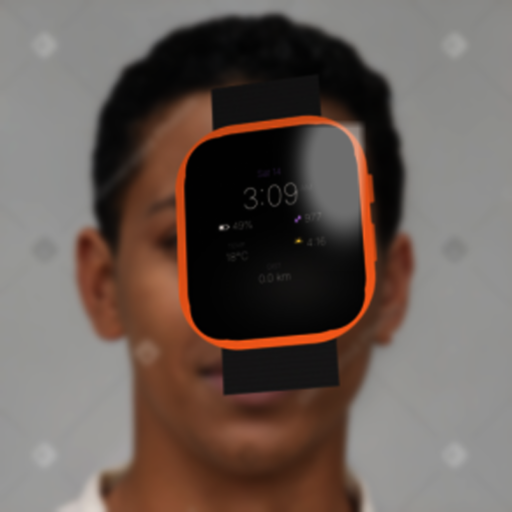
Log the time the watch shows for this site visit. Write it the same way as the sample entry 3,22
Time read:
3,09
